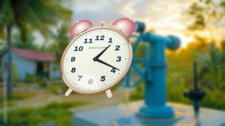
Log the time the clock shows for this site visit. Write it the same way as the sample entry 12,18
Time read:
1,19
